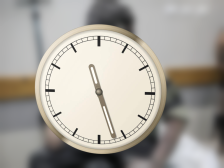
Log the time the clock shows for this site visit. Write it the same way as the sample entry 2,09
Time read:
11,27
